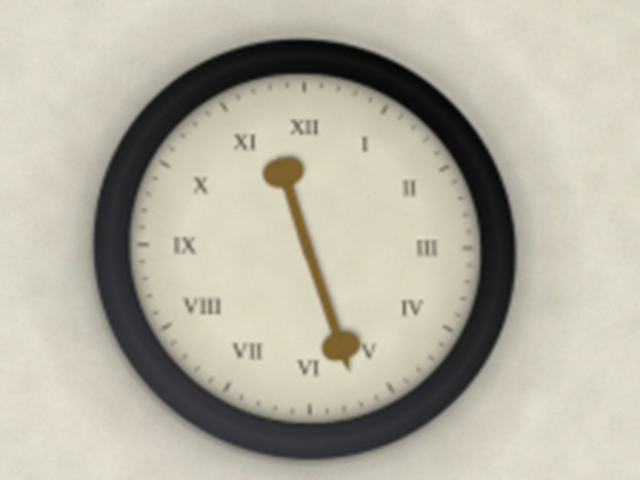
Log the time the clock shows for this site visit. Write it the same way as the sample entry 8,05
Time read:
11,27
